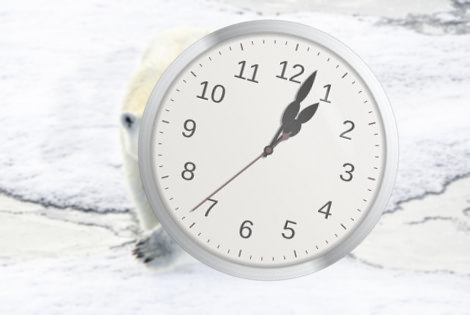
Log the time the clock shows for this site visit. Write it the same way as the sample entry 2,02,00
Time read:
1,02,36
